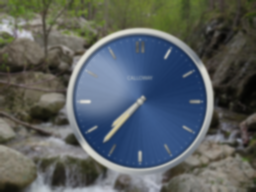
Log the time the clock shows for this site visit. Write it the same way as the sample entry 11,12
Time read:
7,37
